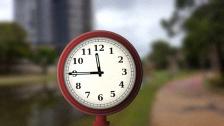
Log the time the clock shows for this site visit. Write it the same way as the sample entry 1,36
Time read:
11,45
